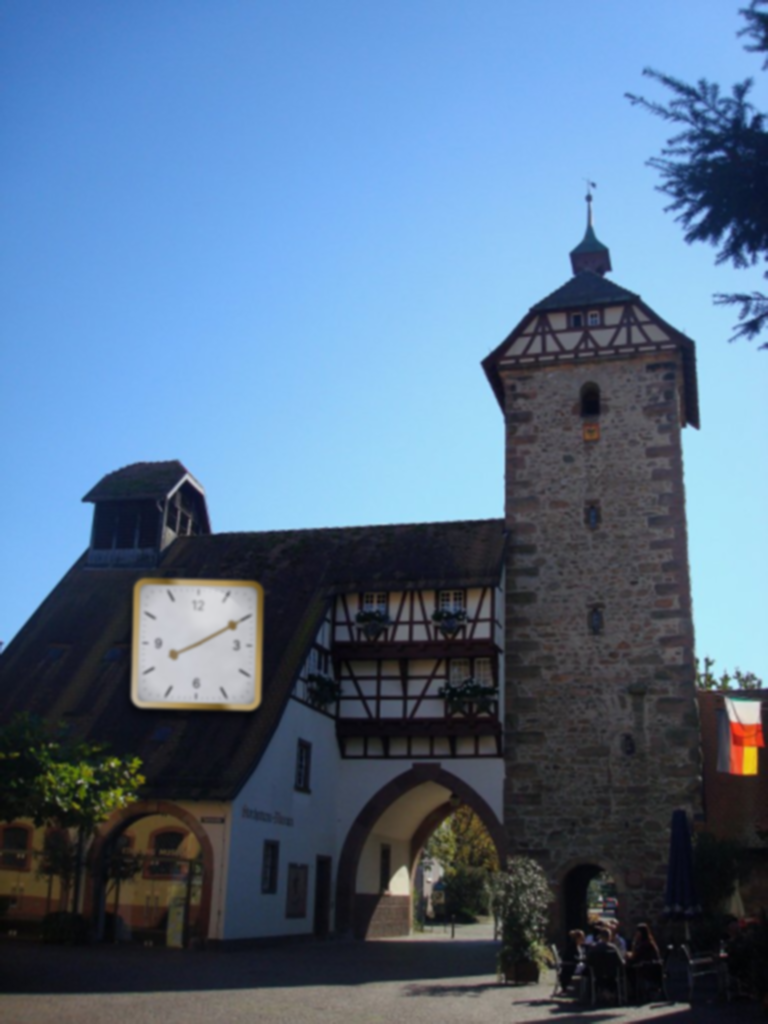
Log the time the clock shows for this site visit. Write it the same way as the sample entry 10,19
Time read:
8,10
